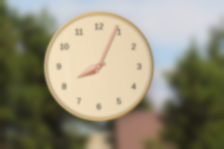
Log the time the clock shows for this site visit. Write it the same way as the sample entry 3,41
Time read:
8,04
